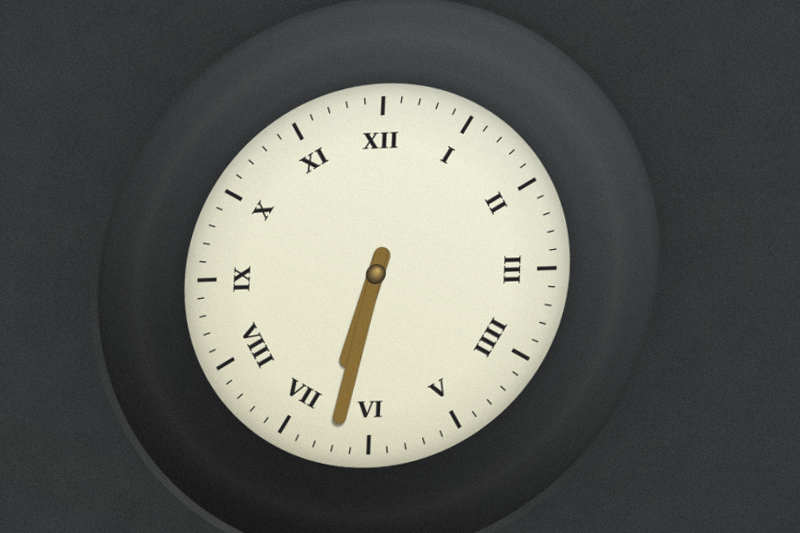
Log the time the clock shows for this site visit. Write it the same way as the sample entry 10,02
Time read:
6,32
